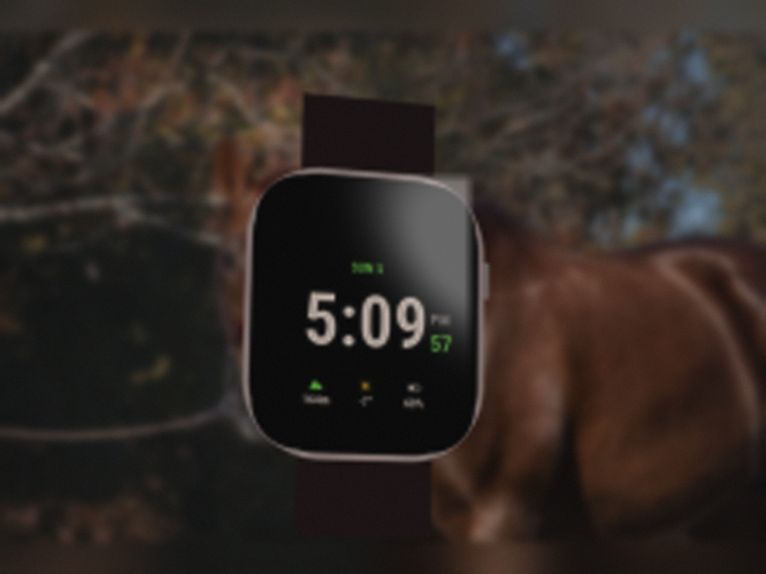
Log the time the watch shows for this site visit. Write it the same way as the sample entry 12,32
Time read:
5,09
